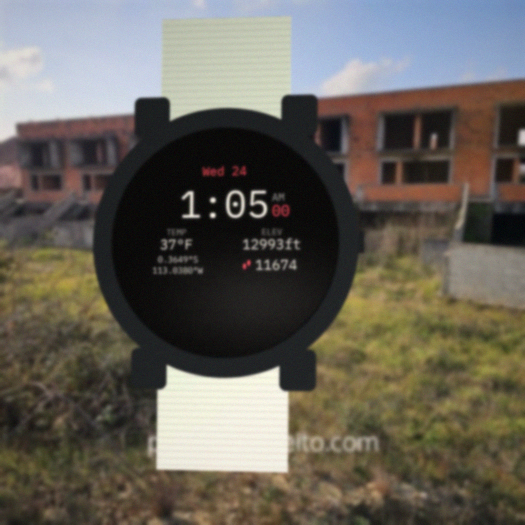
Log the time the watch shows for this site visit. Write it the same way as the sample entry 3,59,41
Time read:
1,05,00
